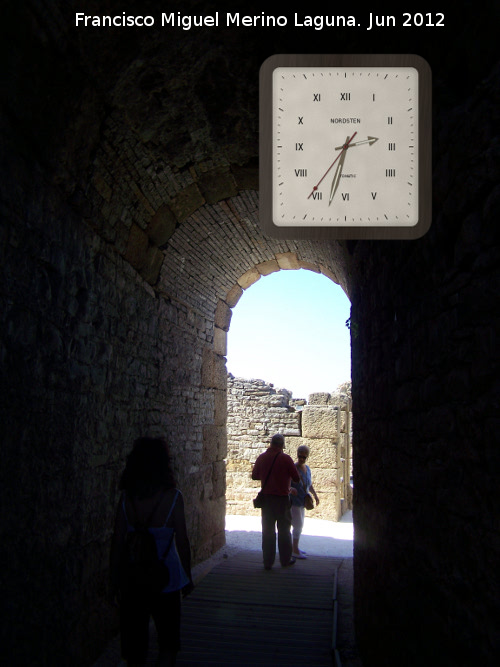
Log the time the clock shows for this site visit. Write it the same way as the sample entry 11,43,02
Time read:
2,32,36
